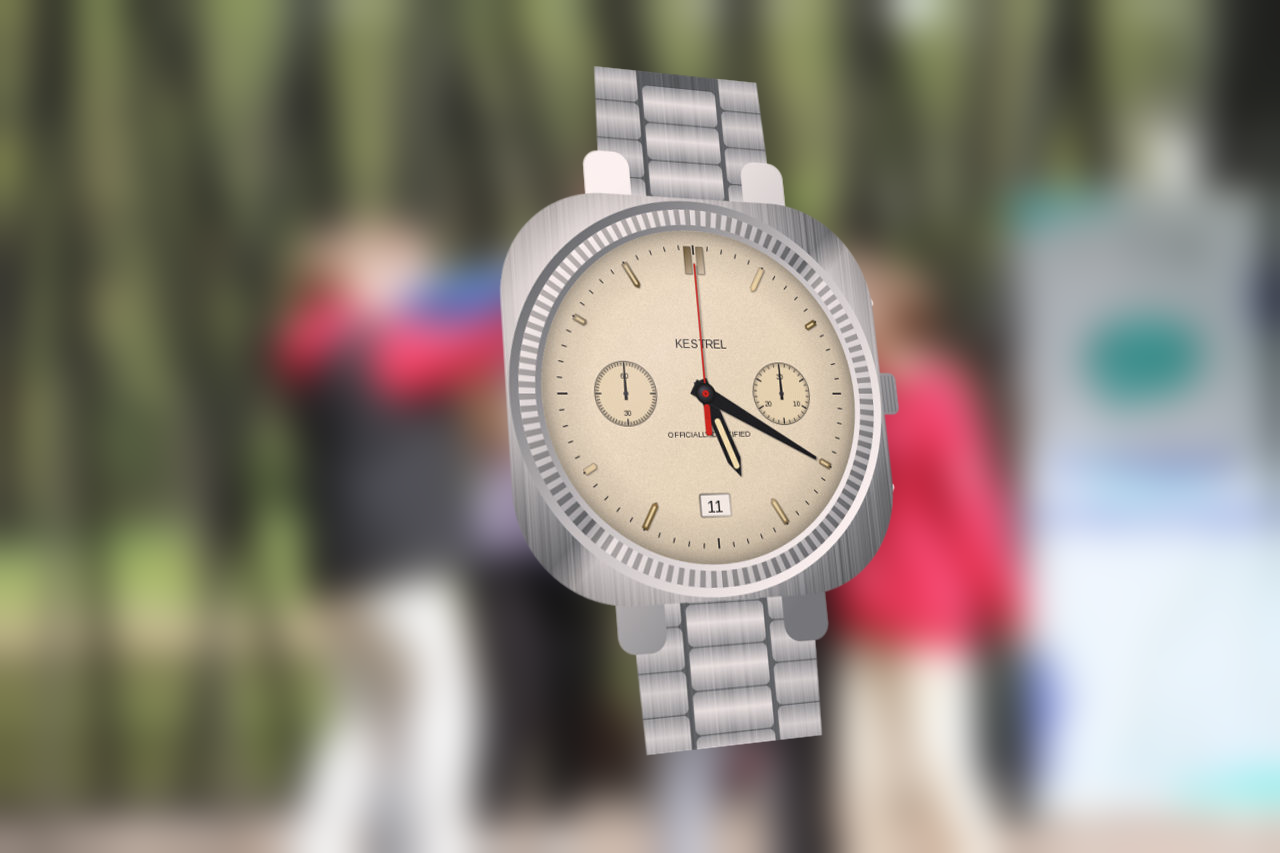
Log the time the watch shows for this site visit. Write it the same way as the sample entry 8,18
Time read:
5,20
